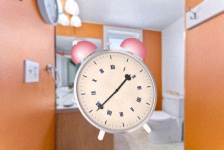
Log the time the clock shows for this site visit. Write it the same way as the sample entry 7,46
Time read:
1,39
